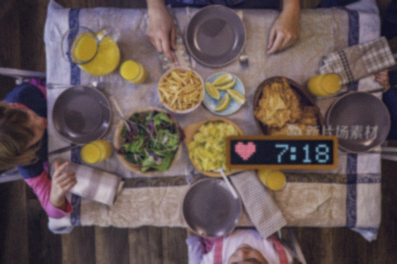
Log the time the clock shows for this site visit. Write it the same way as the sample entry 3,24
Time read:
7,18
